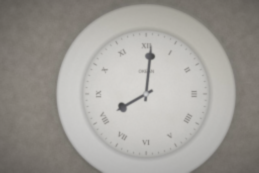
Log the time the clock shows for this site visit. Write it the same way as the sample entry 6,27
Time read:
8,01
